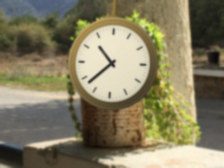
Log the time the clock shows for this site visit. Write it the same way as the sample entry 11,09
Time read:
10,38
